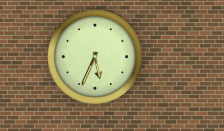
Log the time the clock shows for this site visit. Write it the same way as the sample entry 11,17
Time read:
5,34
